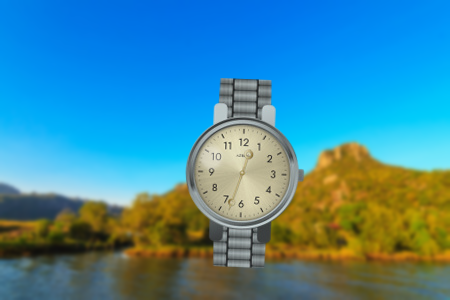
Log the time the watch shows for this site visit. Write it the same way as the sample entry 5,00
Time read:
12,33
